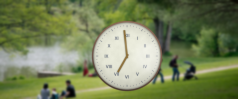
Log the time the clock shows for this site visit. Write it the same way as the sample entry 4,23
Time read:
6,59
